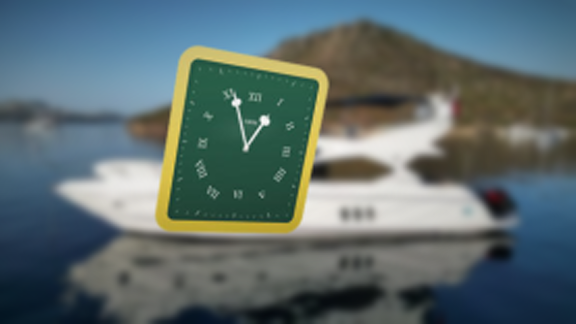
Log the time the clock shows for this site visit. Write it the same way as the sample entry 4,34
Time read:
12,56
